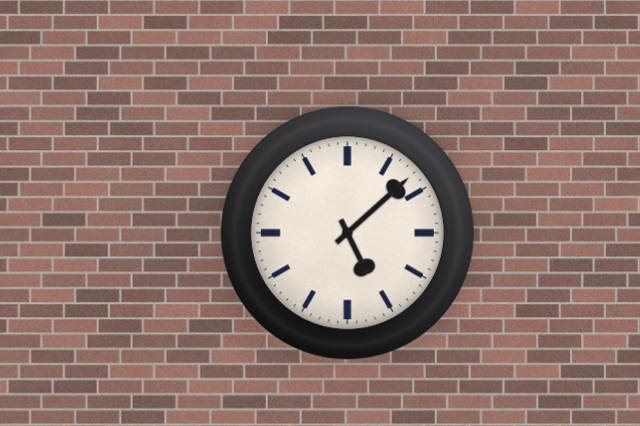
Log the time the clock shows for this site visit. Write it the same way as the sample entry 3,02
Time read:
5,08
